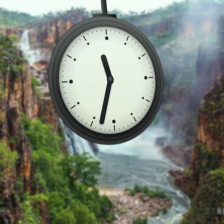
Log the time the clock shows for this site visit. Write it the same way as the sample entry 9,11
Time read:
11,33
